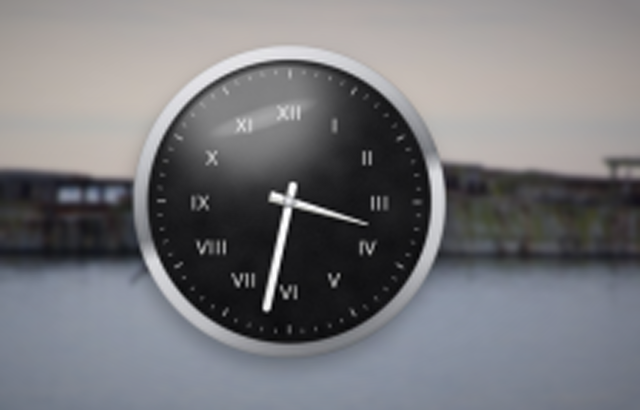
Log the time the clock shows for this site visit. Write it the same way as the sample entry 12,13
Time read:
3,32
